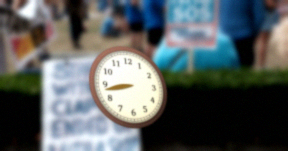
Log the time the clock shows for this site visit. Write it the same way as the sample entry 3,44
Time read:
8,43
